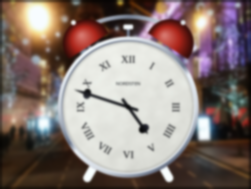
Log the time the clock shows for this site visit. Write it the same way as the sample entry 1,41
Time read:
4,48
